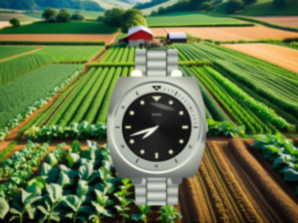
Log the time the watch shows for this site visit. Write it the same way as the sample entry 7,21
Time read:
7,42
